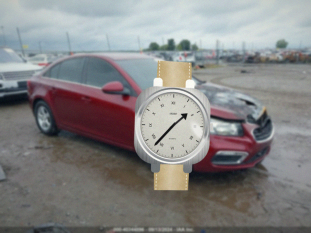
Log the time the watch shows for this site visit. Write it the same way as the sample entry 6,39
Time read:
1,37
